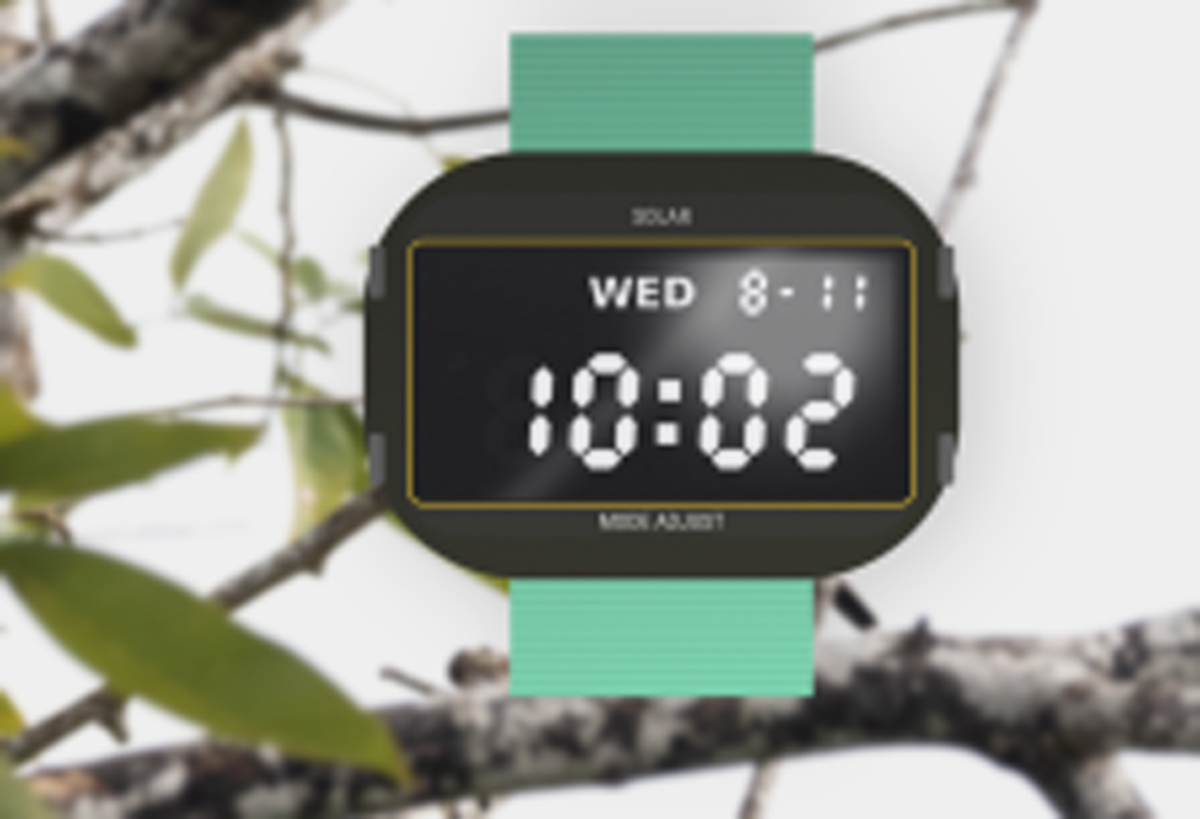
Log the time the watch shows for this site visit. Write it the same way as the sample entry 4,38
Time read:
10,02
